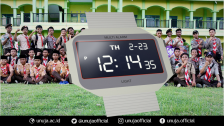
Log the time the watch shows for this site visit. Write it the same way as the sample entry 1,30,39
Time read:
12,14,35
